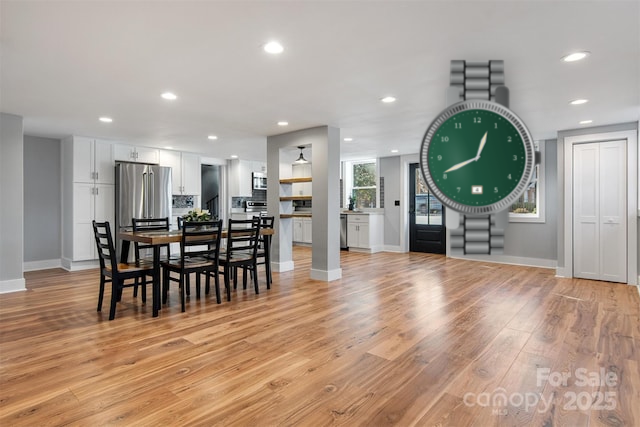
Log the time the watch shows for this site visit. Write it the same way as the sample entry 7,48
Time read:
12,41
